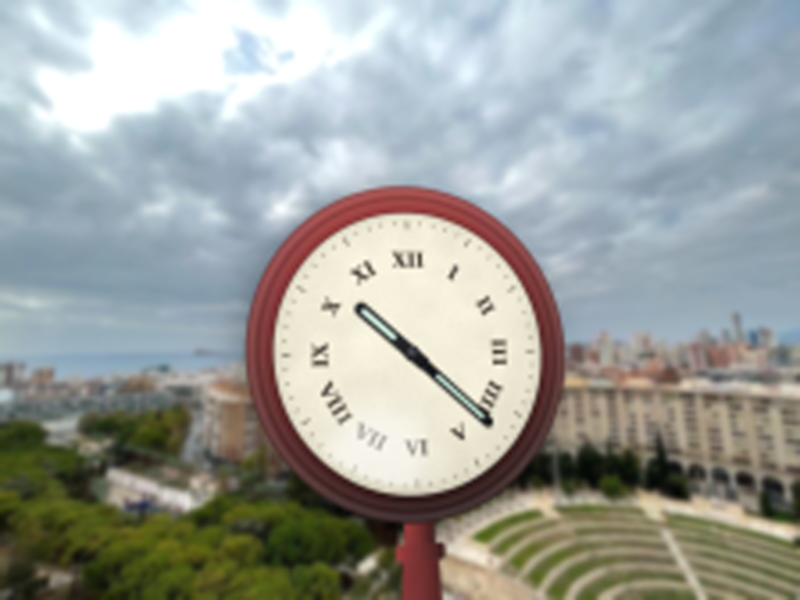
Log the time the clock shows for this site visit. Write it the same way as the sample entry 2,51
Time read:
10,22
